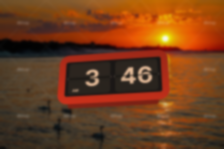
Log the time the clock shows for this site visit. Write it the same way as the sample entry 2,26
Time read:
3,46
